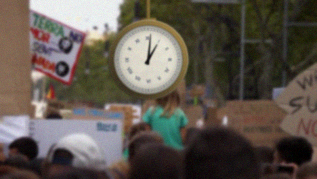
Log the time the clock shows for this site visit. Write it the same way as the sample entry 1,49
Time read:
1,01
